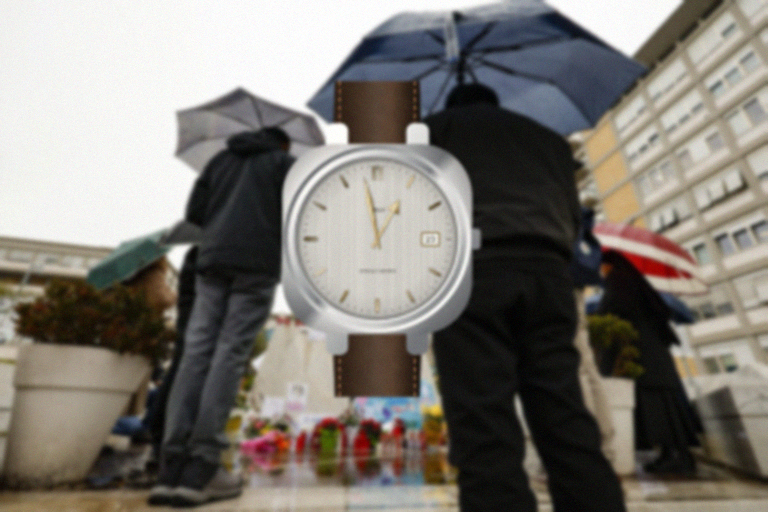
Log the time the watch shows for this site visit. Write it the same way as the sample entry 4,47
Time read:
12,58
